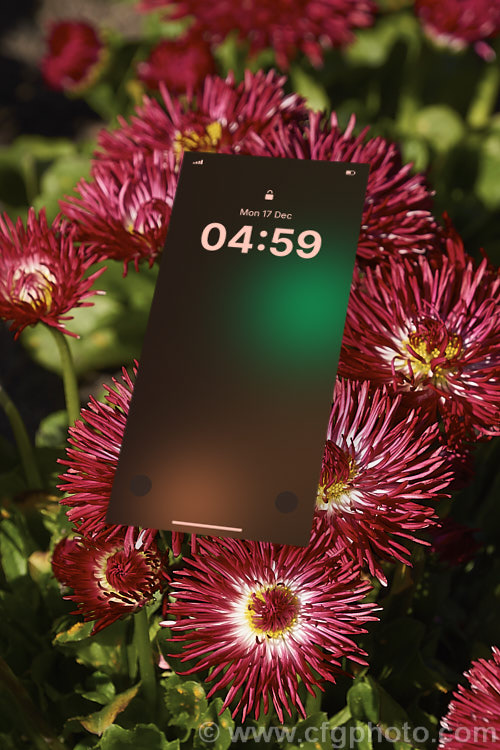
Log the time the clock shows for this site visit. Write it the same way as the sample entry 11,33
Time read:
4,59
